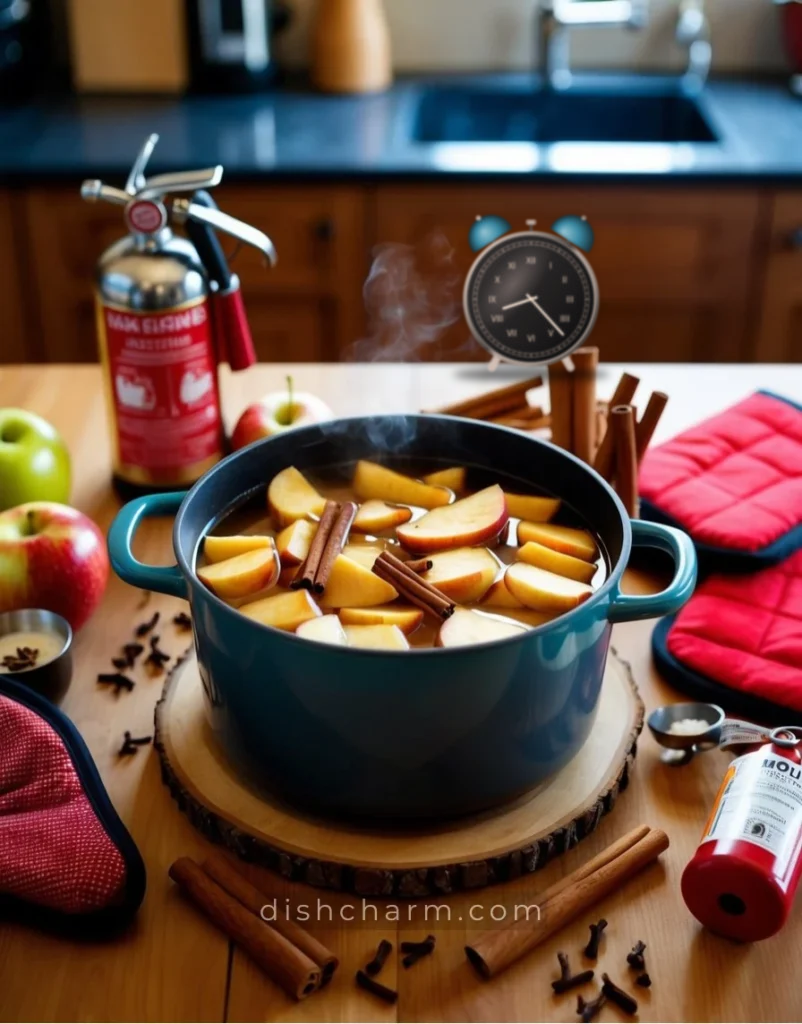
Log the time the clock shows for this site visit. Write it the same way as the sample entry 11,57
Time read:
8,23
